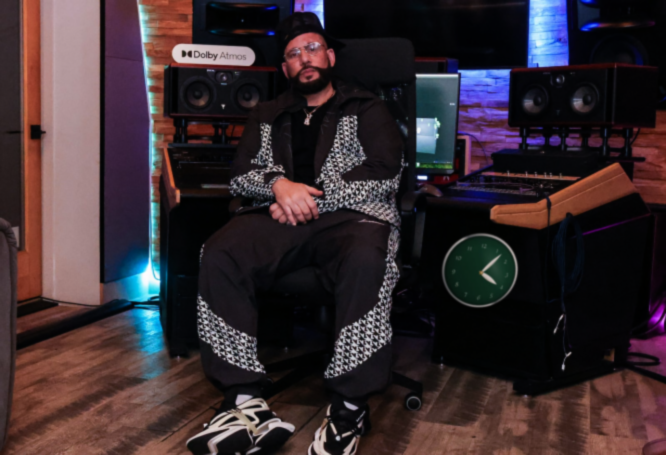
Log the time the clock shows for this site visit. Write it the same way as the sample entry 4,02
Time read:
4,07
